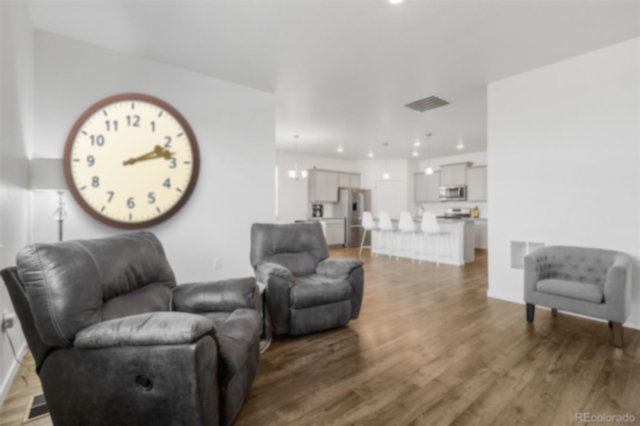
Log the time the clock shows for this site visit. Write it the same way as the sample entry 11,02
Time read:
2,13
